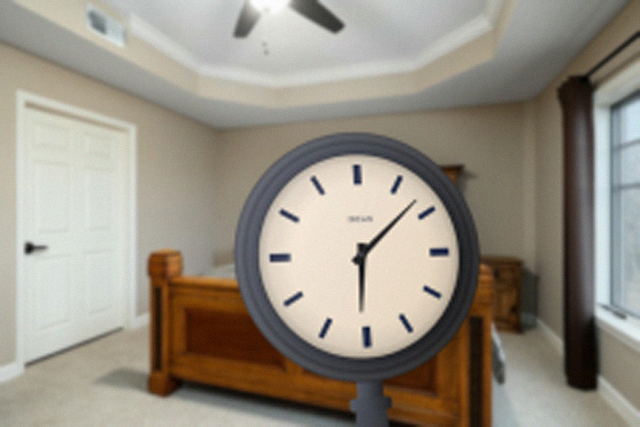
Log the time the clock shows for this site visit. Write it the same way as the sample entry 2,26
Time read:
6,08
